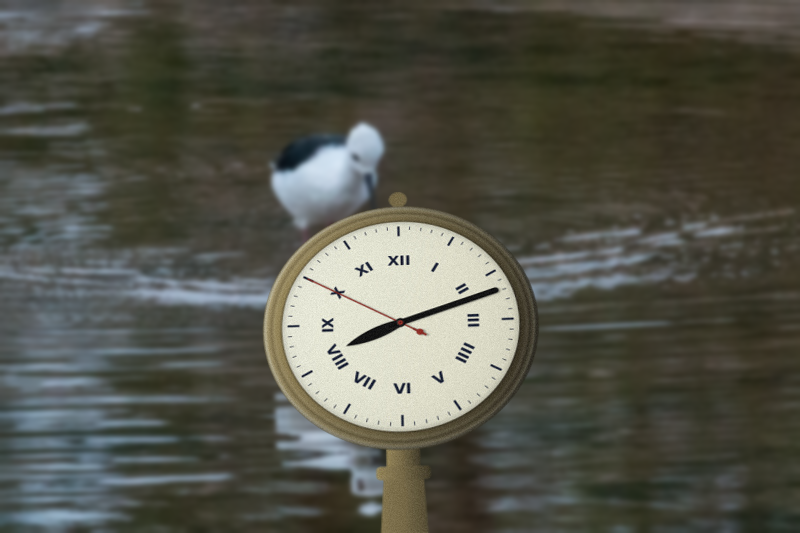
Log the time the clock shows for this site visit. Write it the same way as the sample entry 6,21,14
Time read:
8,11,50
